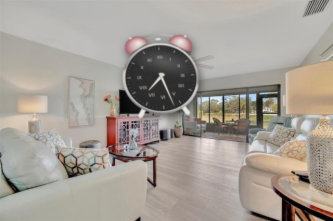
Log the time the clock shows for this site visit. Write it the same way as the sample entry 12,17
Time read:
7,27
